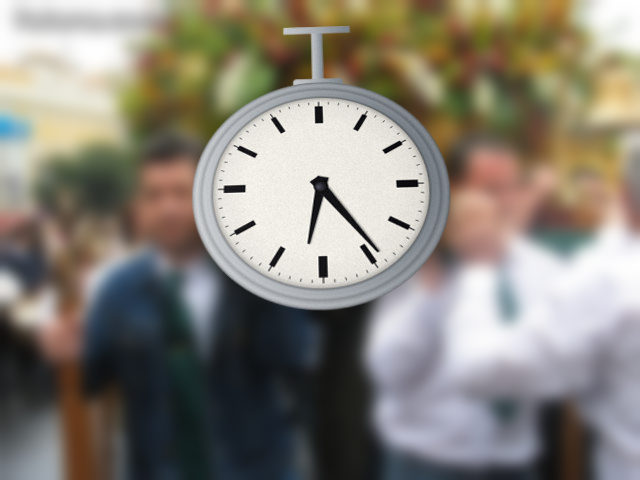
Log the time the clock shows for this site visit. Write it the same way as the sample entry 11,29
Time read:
6,24
